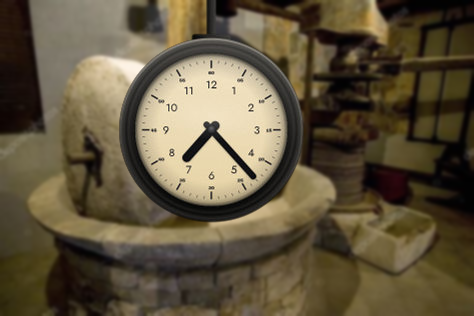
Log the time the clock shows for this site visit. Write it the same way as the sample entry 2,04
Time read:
7,23
